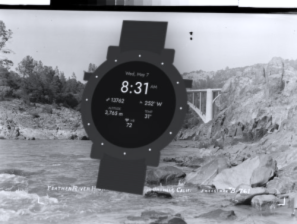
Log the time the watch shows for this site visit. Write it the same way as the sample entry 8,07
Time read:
8,31
